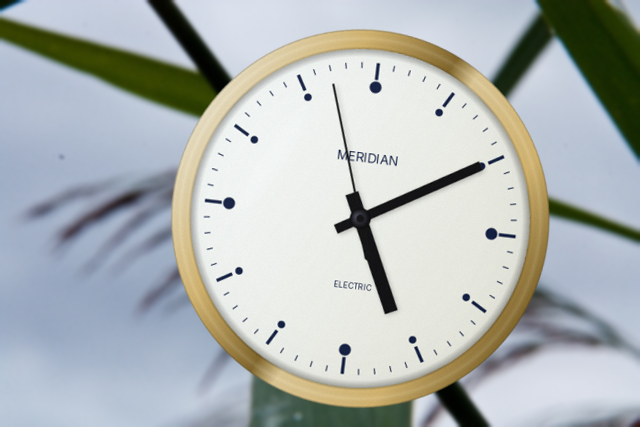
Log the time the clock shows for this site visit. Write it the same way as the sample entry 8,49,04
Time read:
5,09,57
